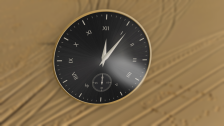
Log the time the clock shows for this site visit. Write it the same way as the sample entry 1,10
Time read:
12,06
